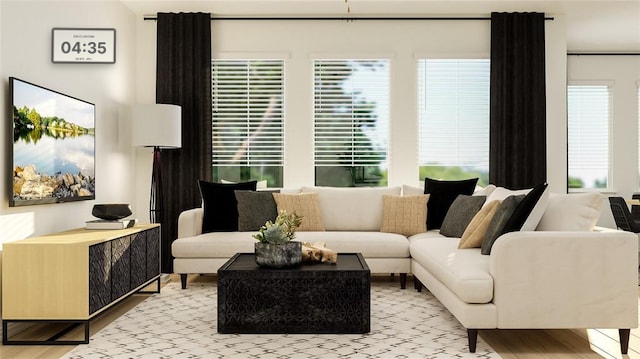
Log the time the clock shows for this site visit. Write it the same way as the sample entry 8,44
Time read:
4,35
